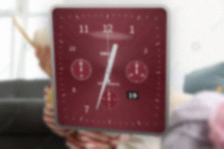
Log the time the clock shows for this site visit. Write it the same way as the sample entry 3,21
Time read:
12,33
